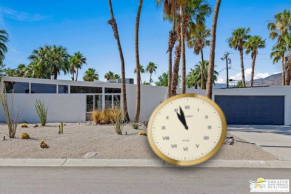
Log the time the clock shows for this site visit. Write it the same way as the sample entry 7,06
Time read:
10,57
